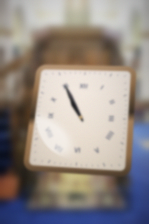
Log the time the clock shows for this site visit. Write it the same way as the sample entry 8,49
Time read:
10,55
